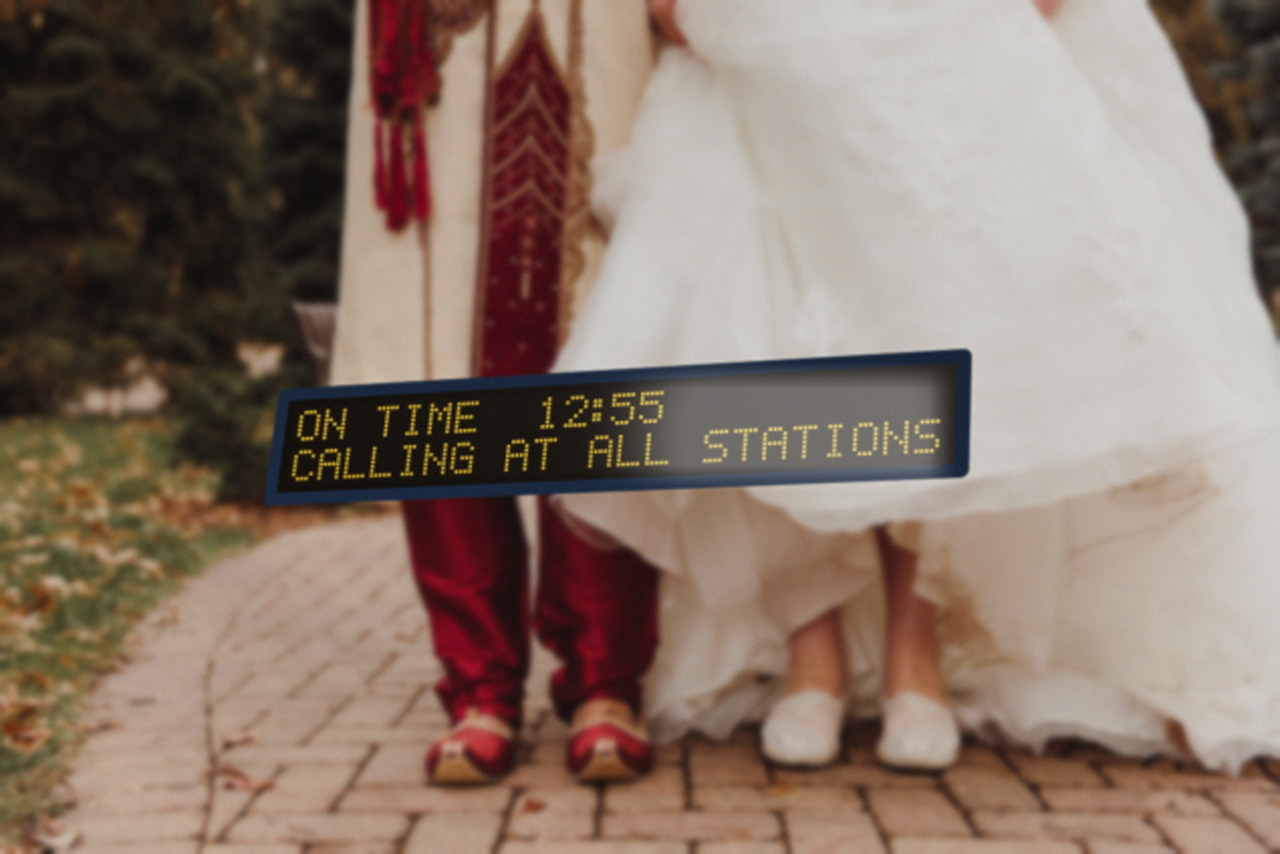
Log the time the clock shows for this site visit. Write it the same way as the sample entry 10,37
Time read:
12,55
